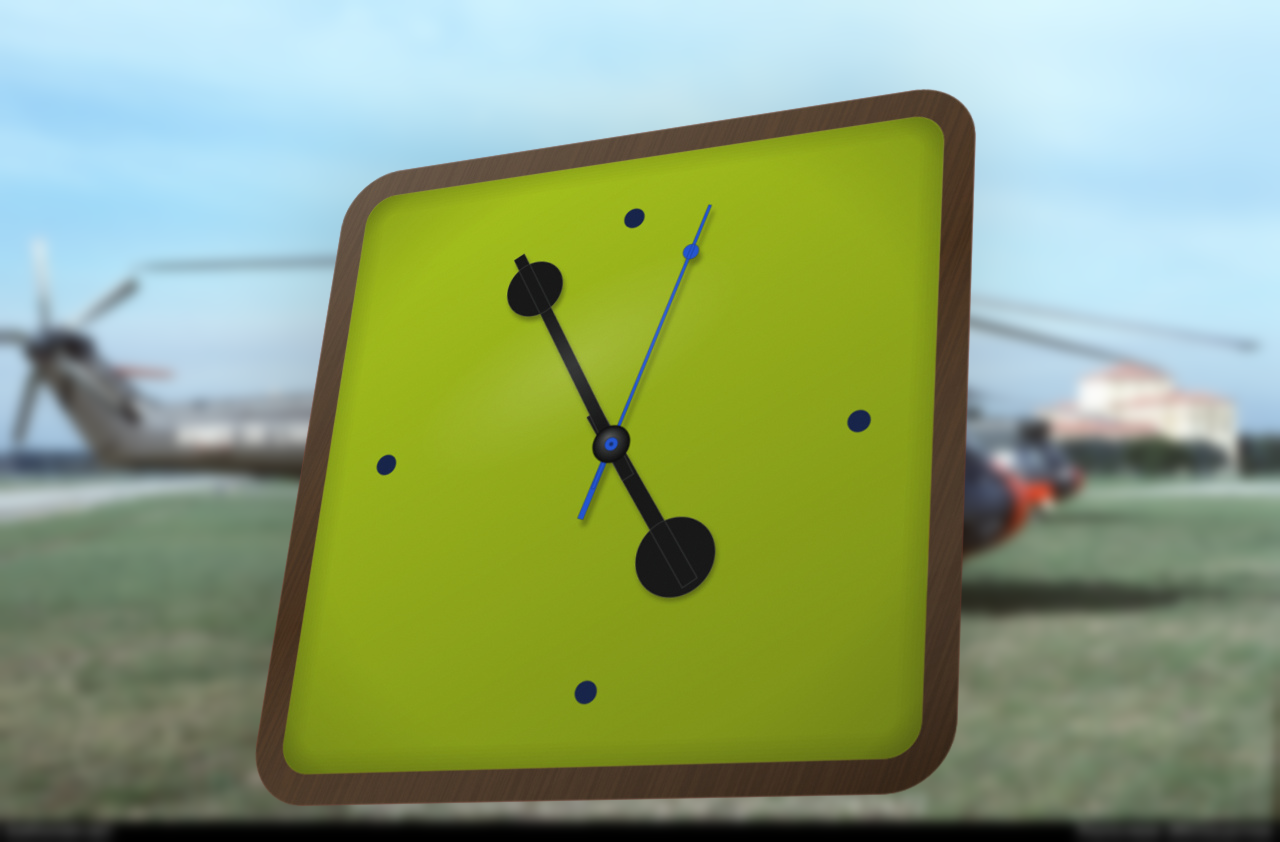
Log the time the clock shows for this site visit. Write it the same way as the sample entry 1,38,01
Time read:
4,55,03
